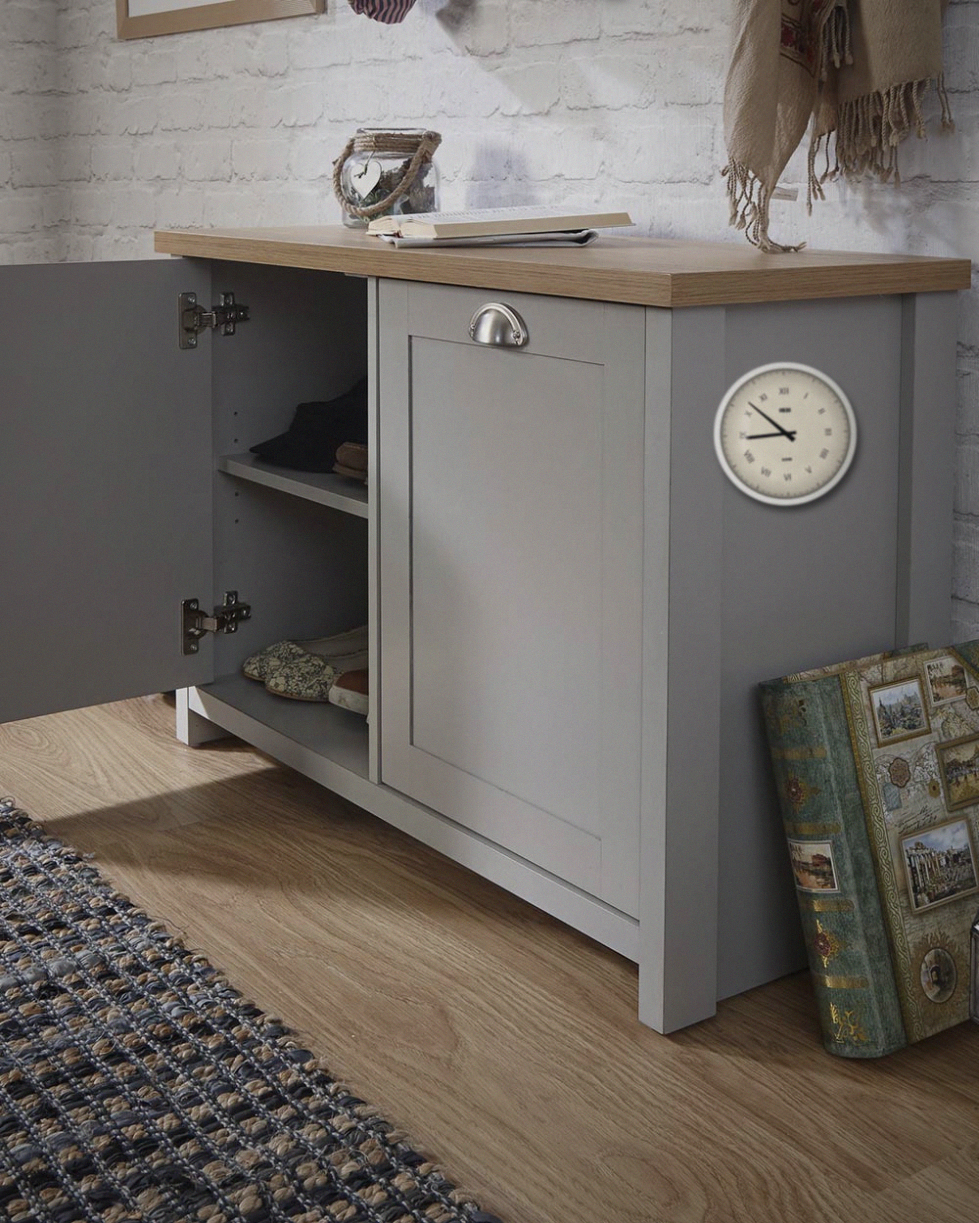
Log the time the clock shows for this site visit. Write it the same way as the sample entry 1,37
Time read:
8,52
